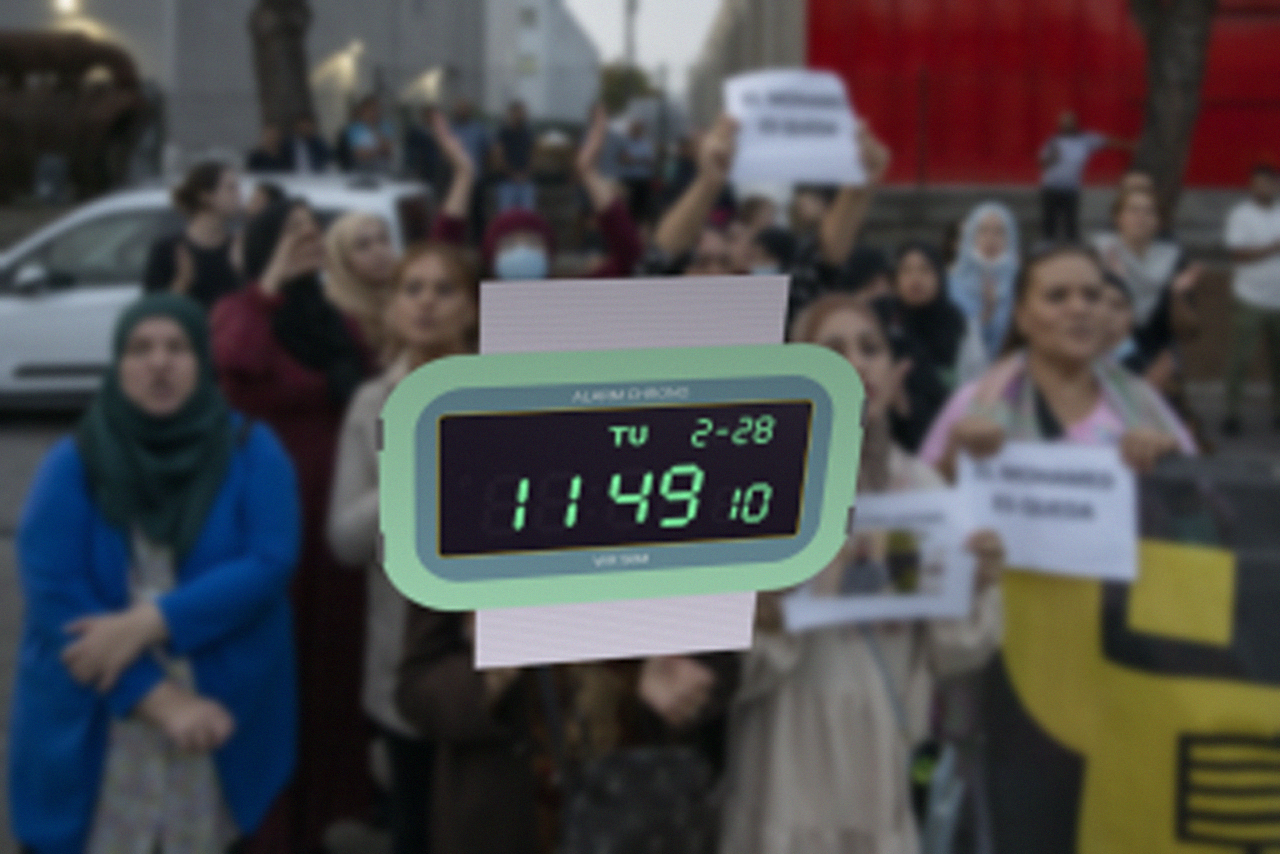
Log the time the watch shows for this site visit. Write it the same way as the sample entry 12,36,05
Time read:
11,49,10
